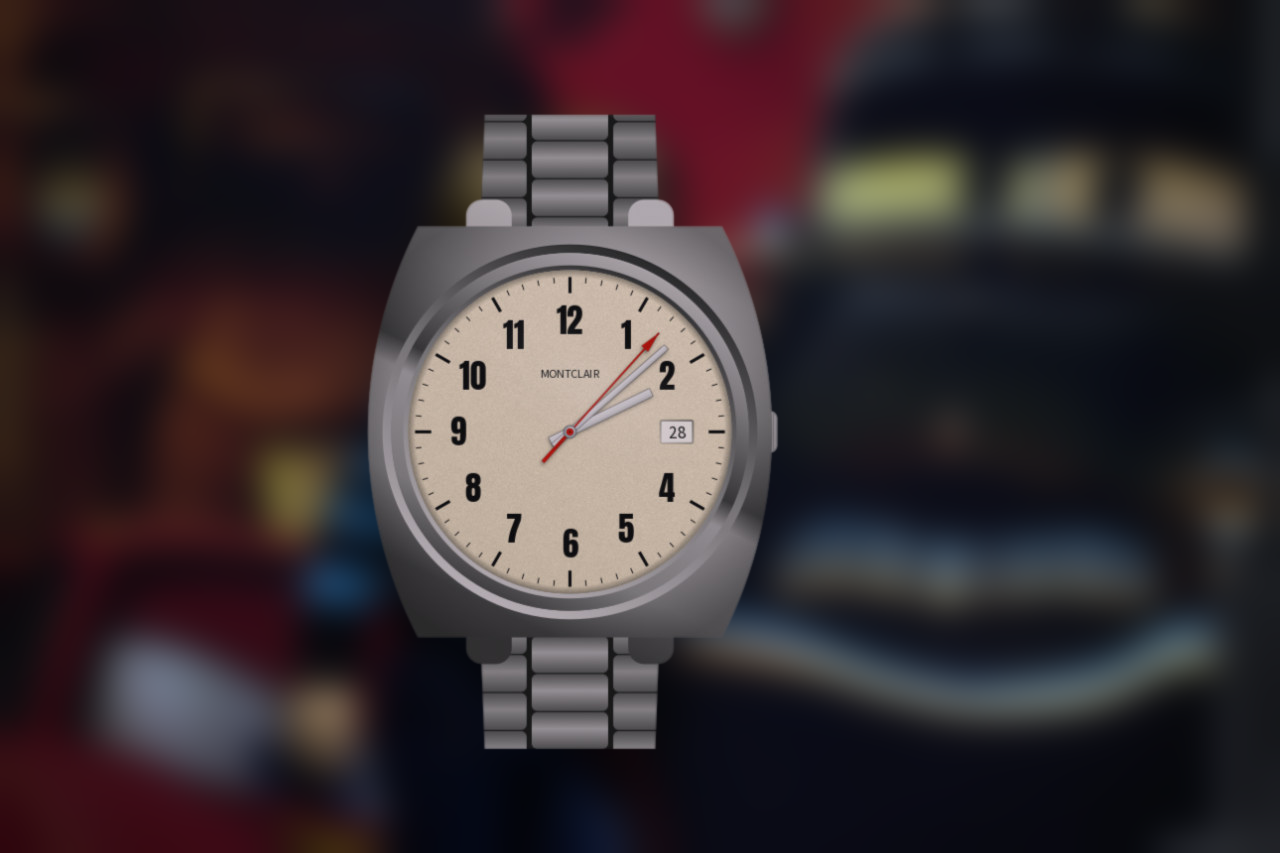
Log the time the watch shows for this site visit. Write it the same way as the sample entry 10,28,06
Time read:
2,08,07
